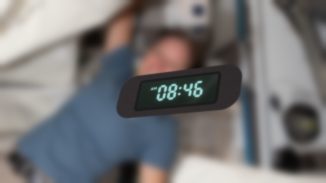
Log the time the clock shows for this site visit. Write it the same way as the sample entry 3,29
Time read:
8,46
